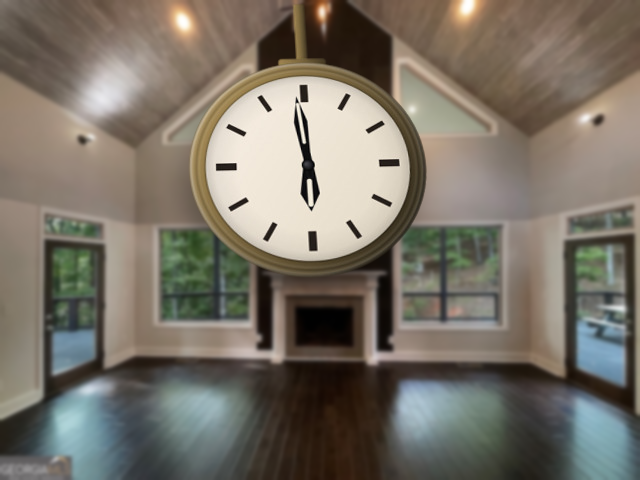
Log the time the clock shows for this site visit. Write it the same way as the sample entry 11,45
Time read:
5,59
